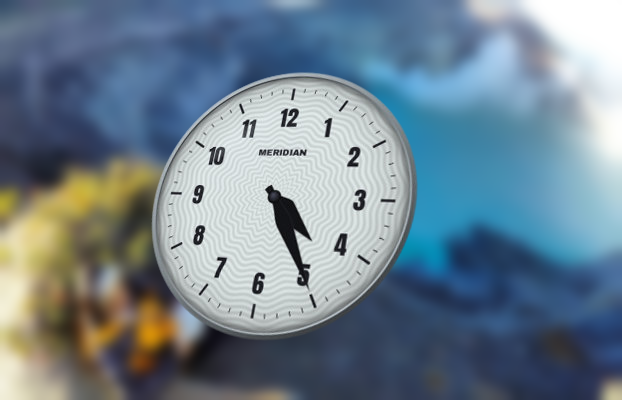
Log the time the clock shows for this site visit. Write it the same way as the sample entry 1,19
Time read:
4,25
